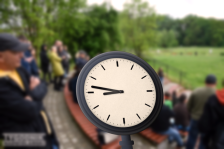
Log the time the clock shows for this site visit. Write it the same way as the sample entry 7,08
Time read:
8,47
